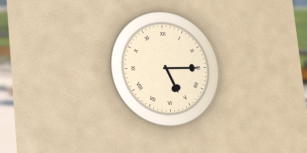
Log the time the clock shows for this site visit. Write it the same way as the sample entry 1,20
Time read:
5,15
